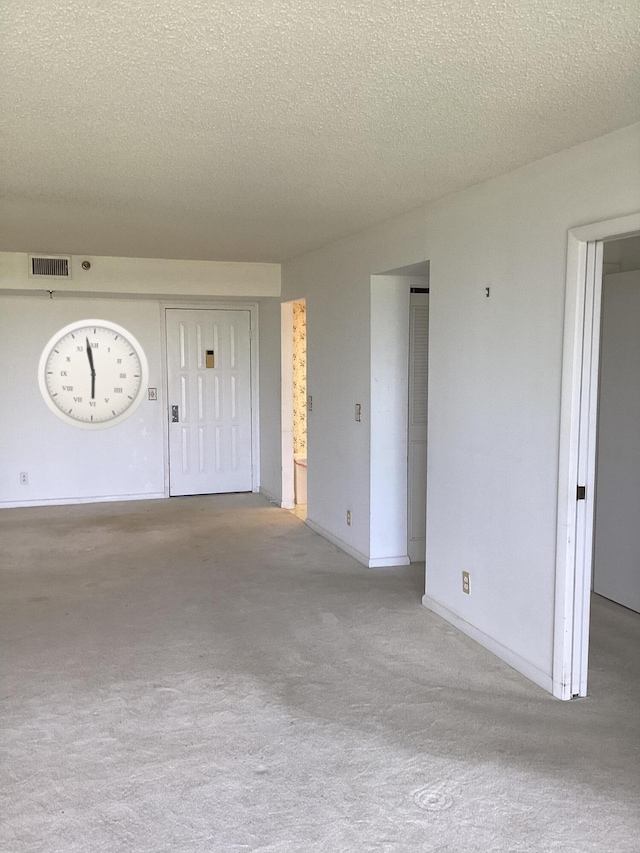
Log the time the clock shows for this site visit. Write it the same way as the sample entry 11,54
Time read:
5,58
